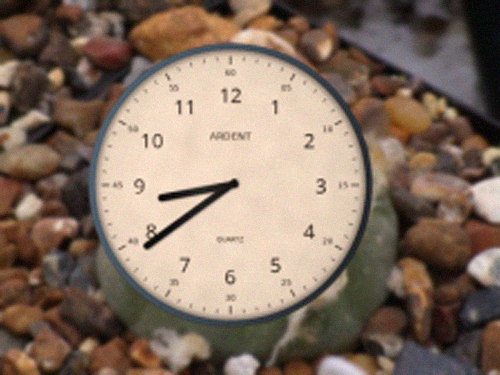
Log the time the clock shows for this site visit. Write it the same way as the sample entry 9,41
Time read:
8,39
